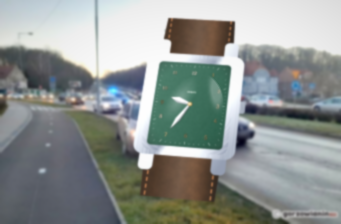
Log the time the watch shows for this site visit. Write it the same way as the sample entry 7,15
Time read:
9,35
